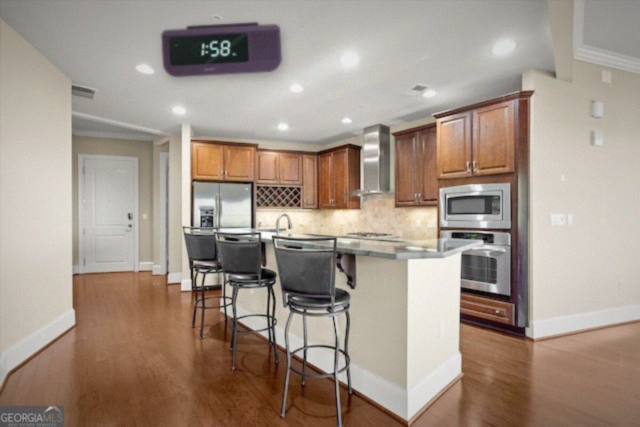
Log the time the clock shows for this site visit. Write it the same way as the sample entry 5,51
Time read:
1,58
